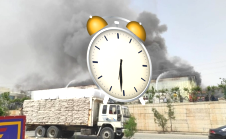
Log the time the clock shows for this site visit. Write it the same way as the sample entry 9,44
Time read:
6,31
